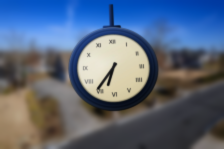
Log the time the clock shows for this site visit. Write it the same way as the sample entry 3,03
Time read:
6,36
